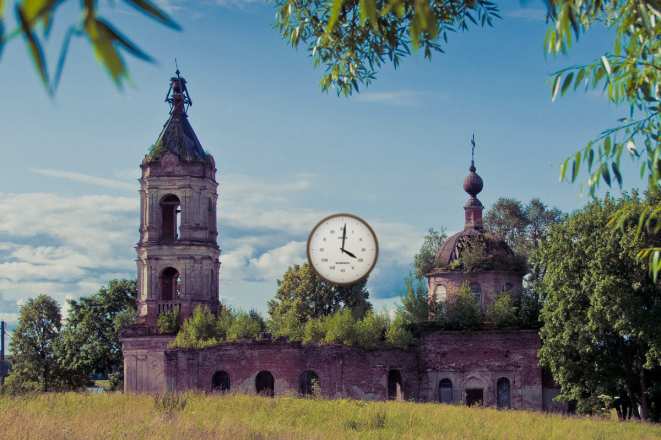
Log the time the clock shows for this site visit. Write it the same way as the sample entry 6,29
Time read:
4,01
